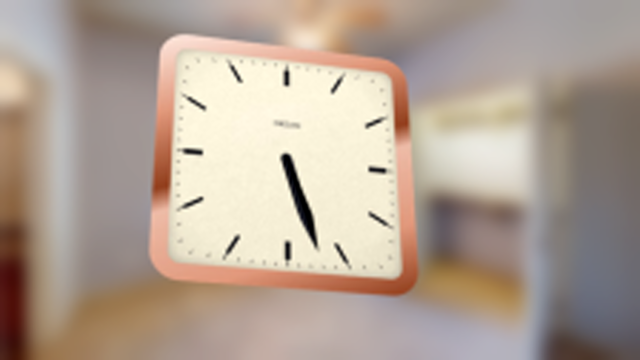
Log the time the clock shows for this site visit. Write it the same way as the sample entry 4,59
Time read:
5,27
